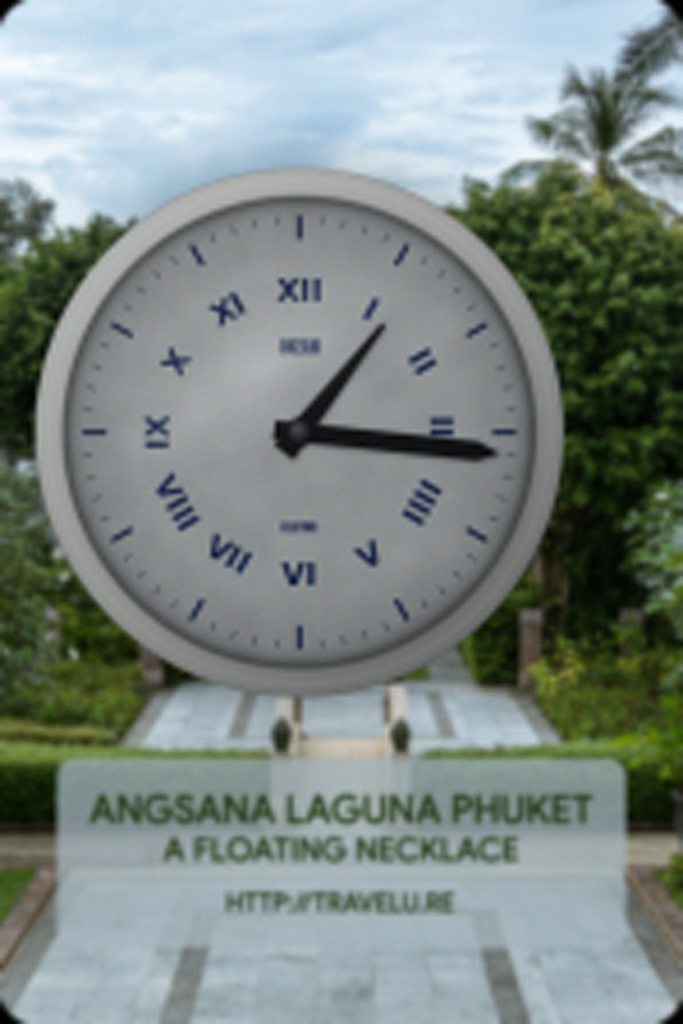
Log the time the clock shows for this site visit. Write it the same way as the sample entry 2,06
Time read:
1,16
